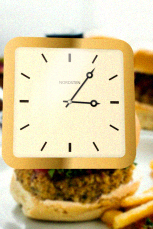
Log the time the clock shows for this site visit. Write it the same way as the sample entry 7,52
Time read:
3,06
